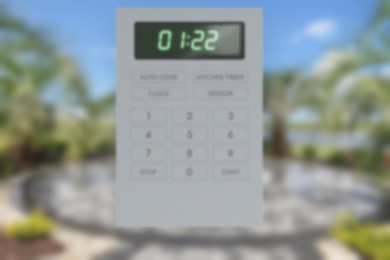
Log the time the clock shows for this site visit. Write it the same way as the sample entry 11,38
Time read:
1,22
